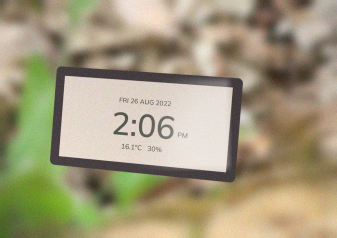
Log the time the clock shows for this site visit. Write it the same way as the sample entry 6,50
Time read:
2,06
